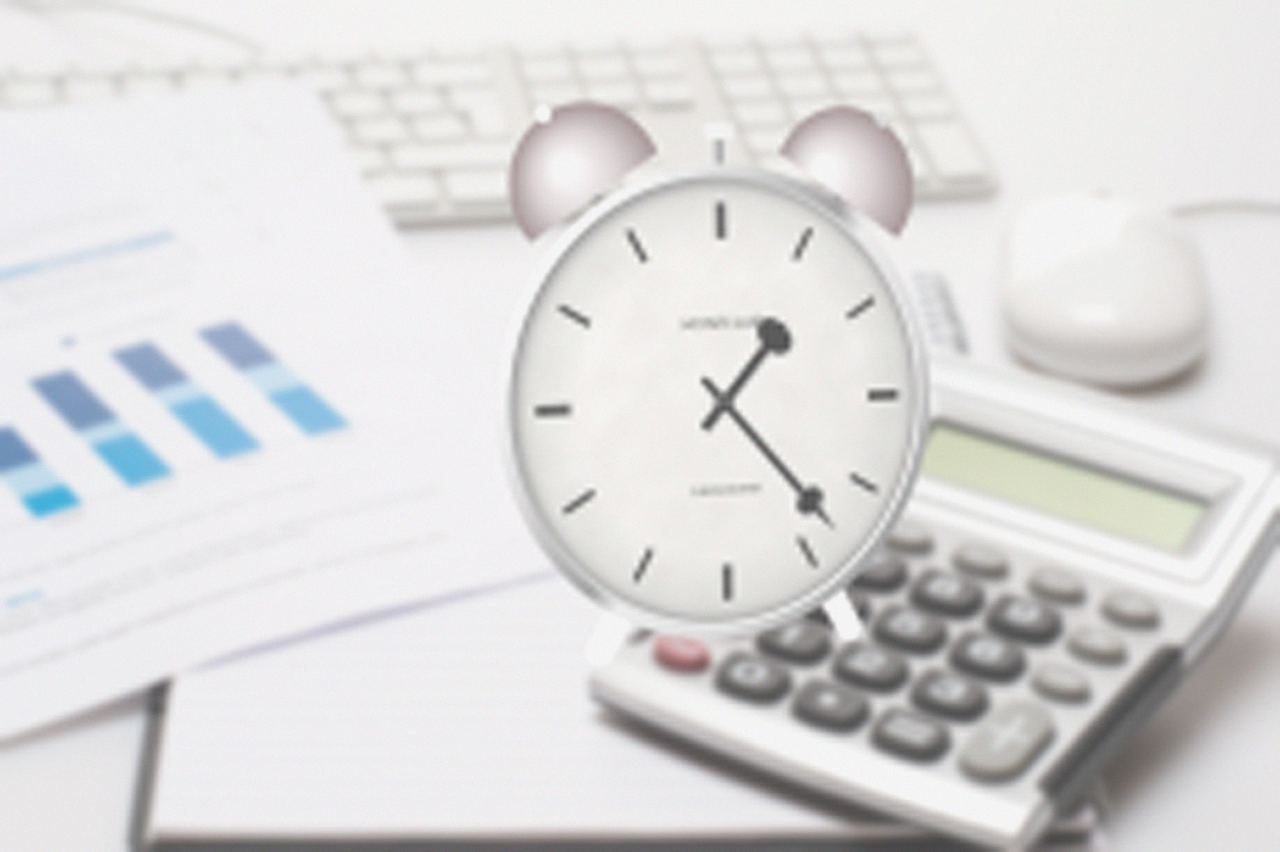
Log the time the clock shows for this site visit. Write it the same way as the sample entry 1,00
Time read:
1,23
